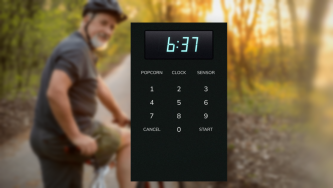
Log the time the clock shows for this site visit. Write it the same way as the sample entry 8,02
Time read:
6,37
